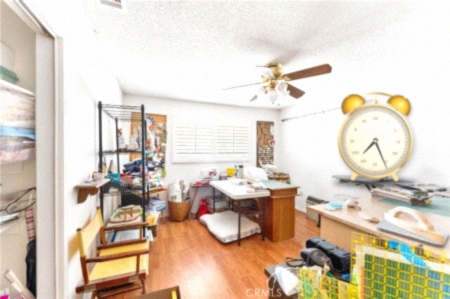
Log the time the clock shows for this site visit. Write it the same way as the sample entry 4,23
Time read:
7,26
